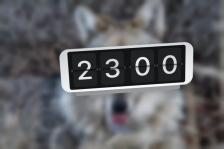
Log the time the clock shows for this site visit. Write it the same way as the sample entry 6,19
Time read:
23,00
